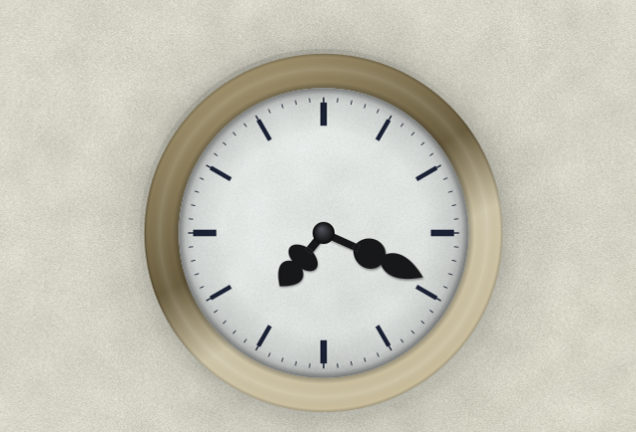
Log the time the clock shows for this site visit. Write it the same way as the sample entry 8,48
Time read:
7,19
